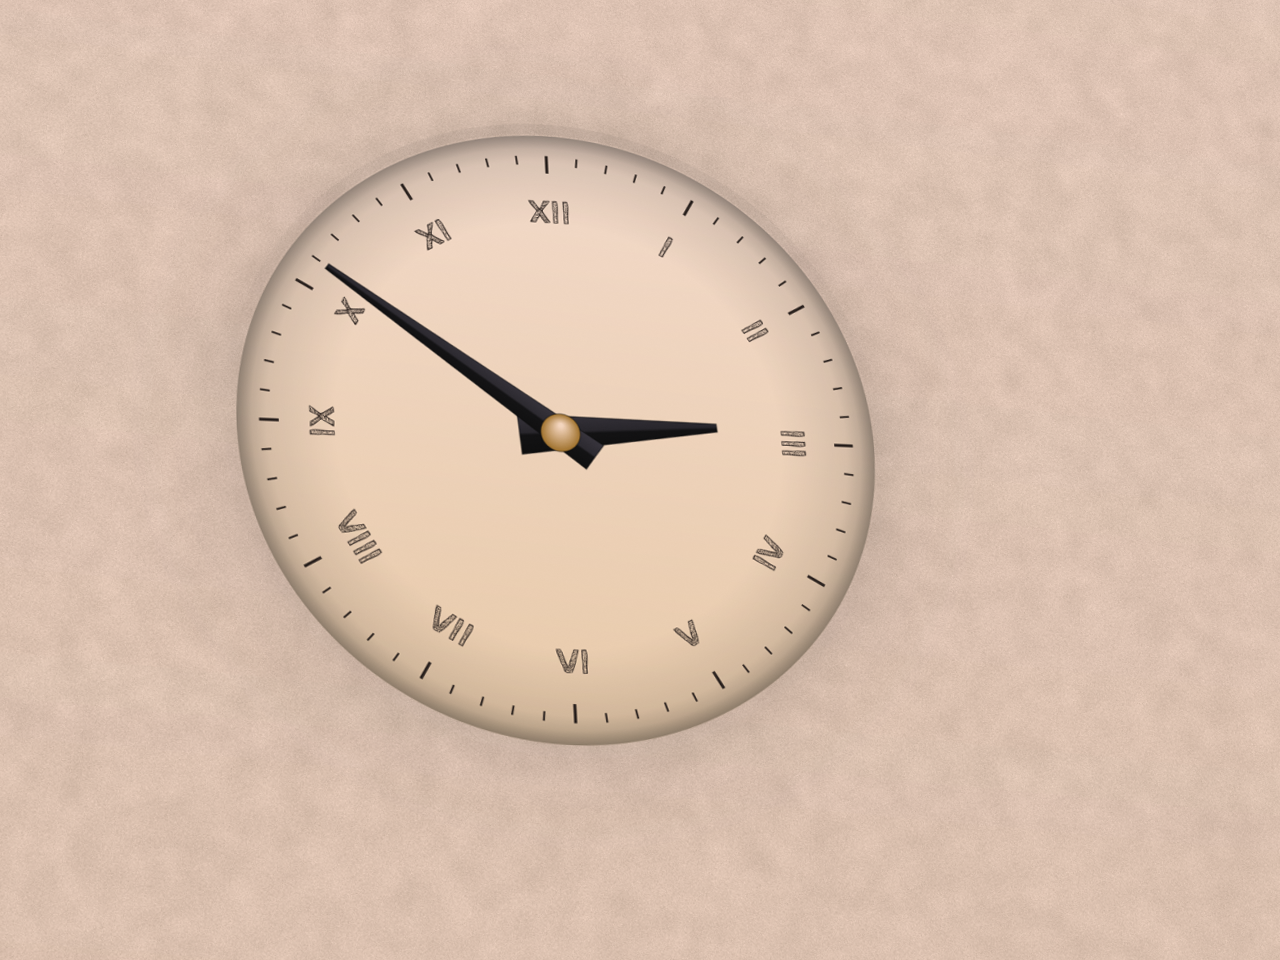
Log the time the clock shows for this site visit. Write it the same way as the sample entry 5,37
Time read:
2,51
